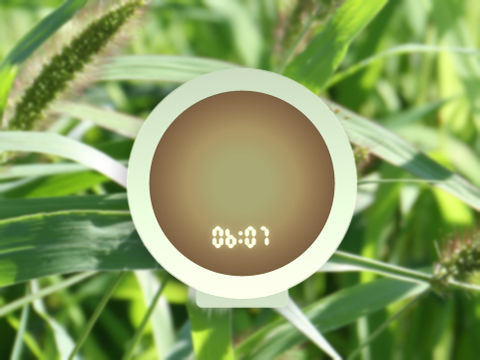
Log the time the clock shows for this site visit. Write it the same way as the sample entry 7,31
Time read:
6,07
